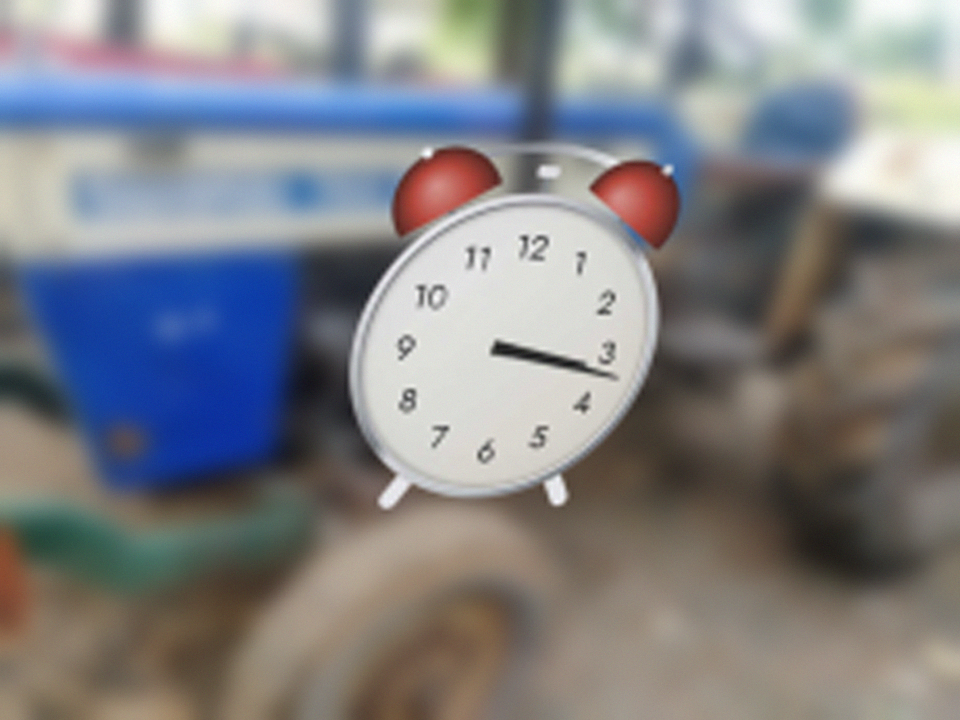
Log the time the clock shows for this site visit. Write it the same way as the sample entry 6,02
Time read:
3,17
